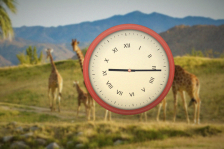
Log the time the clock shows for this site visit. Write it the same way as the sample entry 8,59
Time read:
9,16
